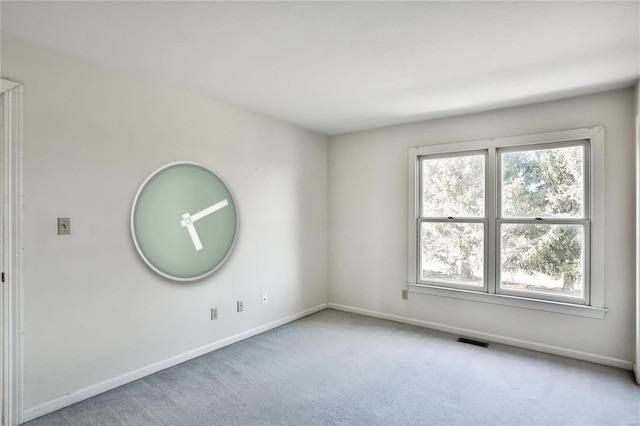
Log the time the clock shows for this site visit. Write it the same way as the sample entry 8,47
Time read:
5,11
